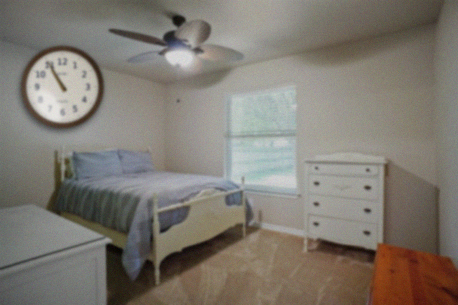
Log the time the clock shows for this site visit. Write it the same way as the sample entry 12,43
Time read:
10,55
